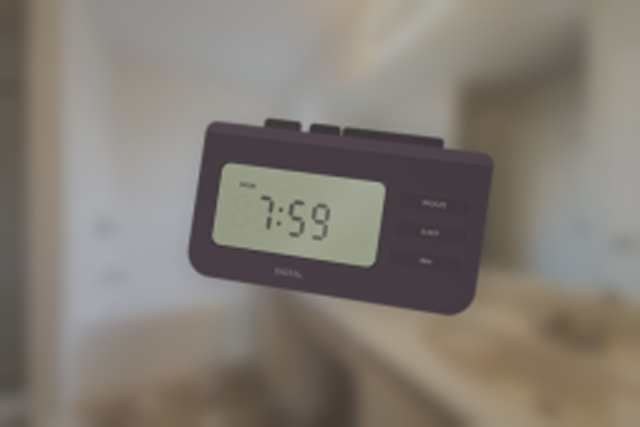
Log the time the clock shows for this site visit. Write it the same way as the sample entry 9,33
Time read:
7,59
